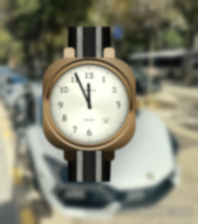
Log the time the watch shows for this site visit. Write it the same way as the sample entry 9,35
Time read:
11,56
